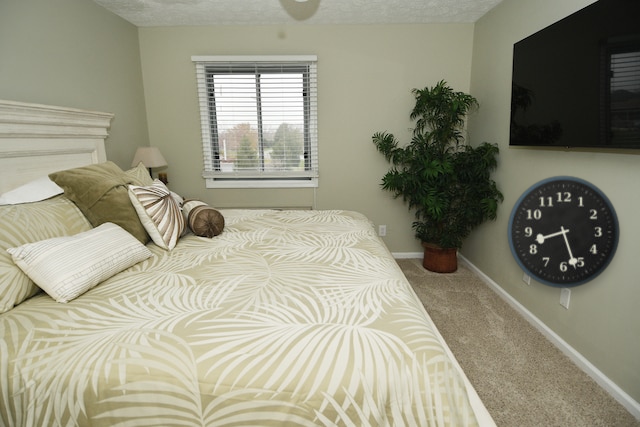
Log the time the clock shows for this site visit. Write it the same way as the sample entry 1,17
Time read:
8,27
